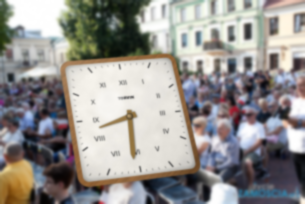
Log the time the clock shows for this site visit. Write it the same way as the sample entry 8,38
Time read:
8,31
